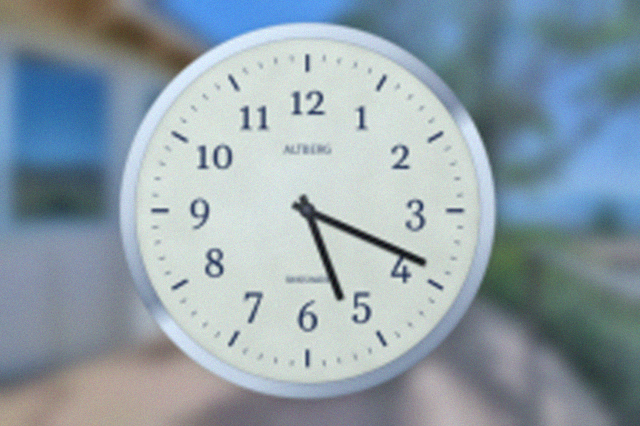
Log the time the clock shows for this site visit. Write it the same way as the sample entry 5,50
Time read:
5,19
